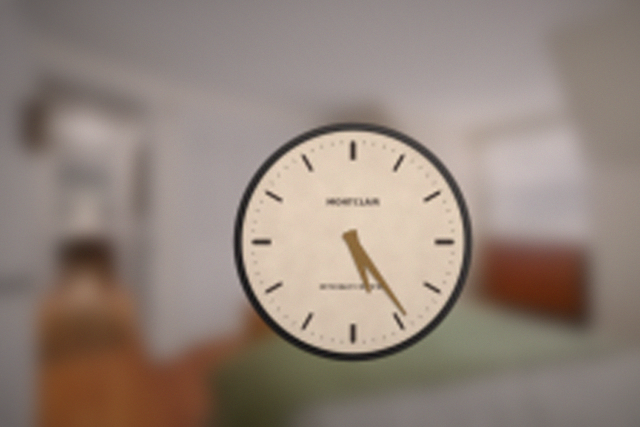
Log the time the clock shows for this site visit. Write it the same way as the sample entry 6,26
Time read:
5,24
